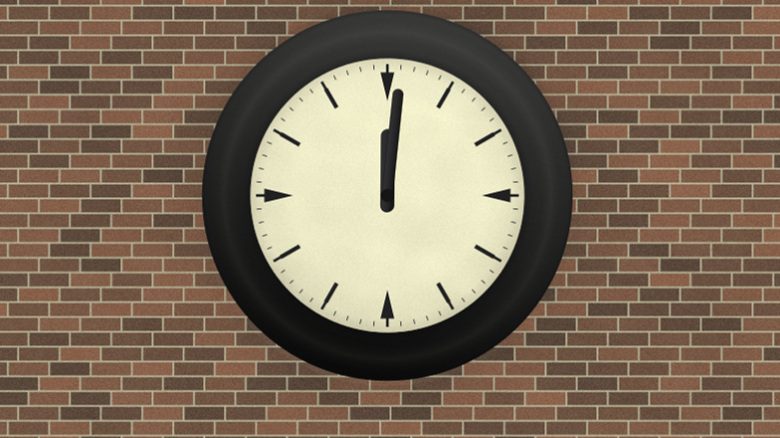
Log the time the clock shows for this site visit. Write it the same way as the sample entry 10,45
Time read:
12,01
